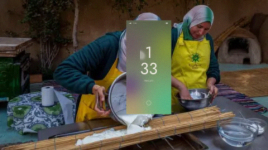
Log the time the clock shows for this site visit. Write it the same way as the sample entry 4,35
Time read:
1,33
